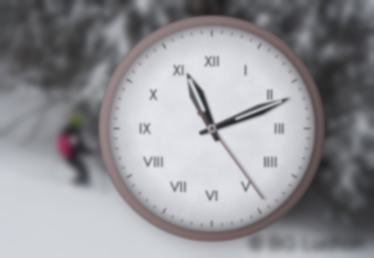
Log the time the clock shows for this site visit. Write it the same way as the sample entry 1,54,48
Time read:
11,11,24
